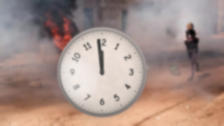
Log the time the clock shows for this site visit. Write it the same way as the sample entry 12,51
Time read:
11,59
